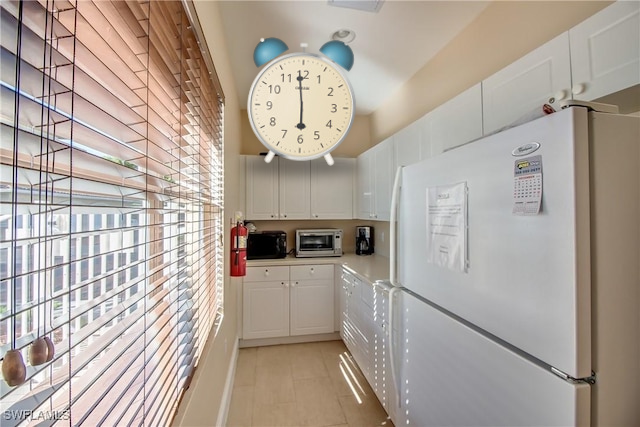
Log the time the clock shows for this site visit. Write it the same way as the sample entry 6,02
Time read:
5,59
